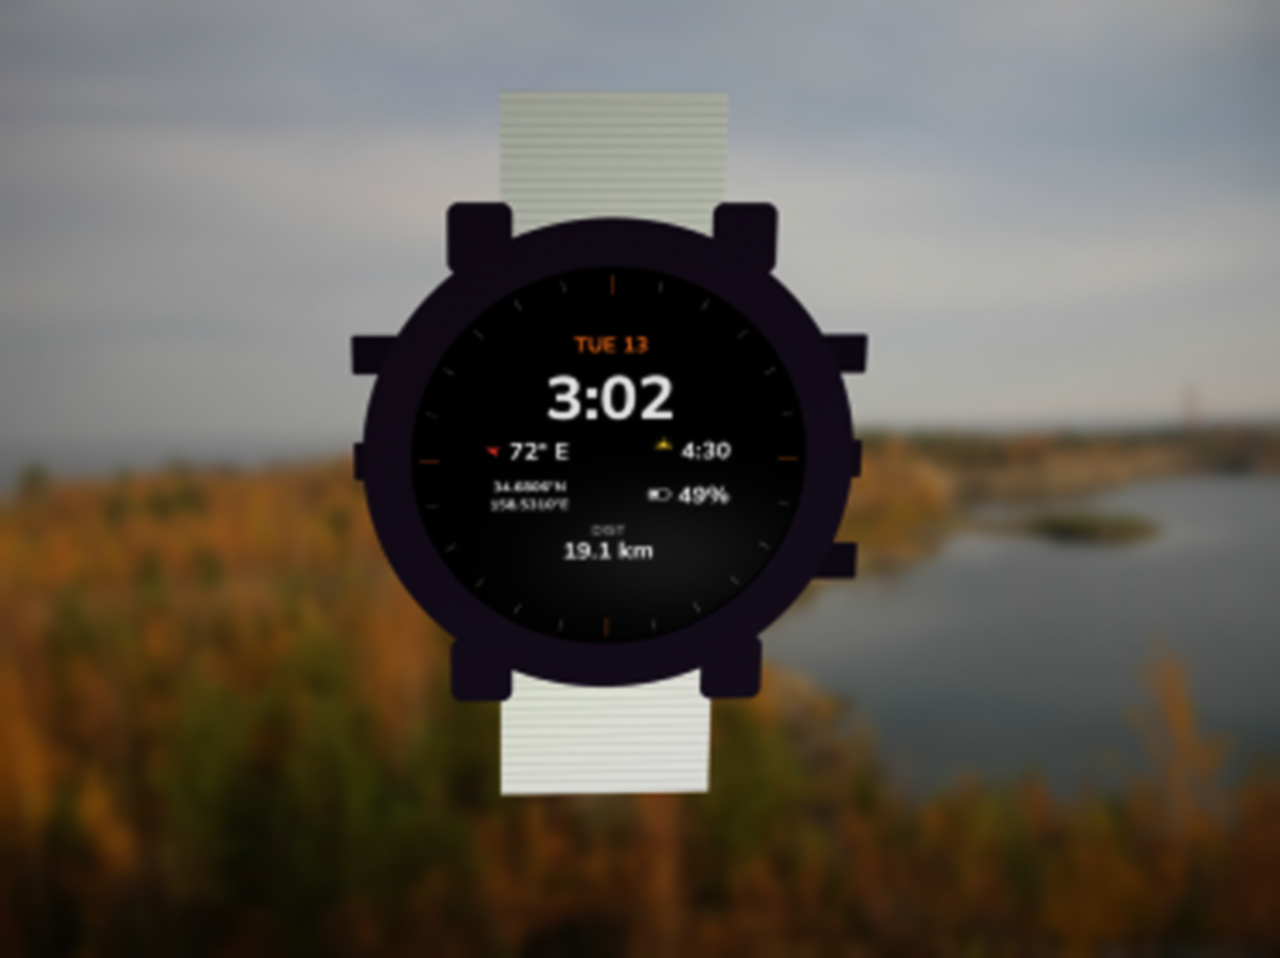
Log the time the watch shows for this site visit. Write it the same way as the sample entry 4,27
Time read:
3,02
